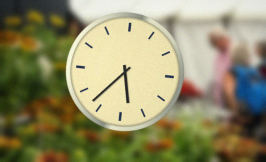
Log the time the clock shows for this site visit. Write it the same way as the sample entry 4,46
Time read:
5,37
